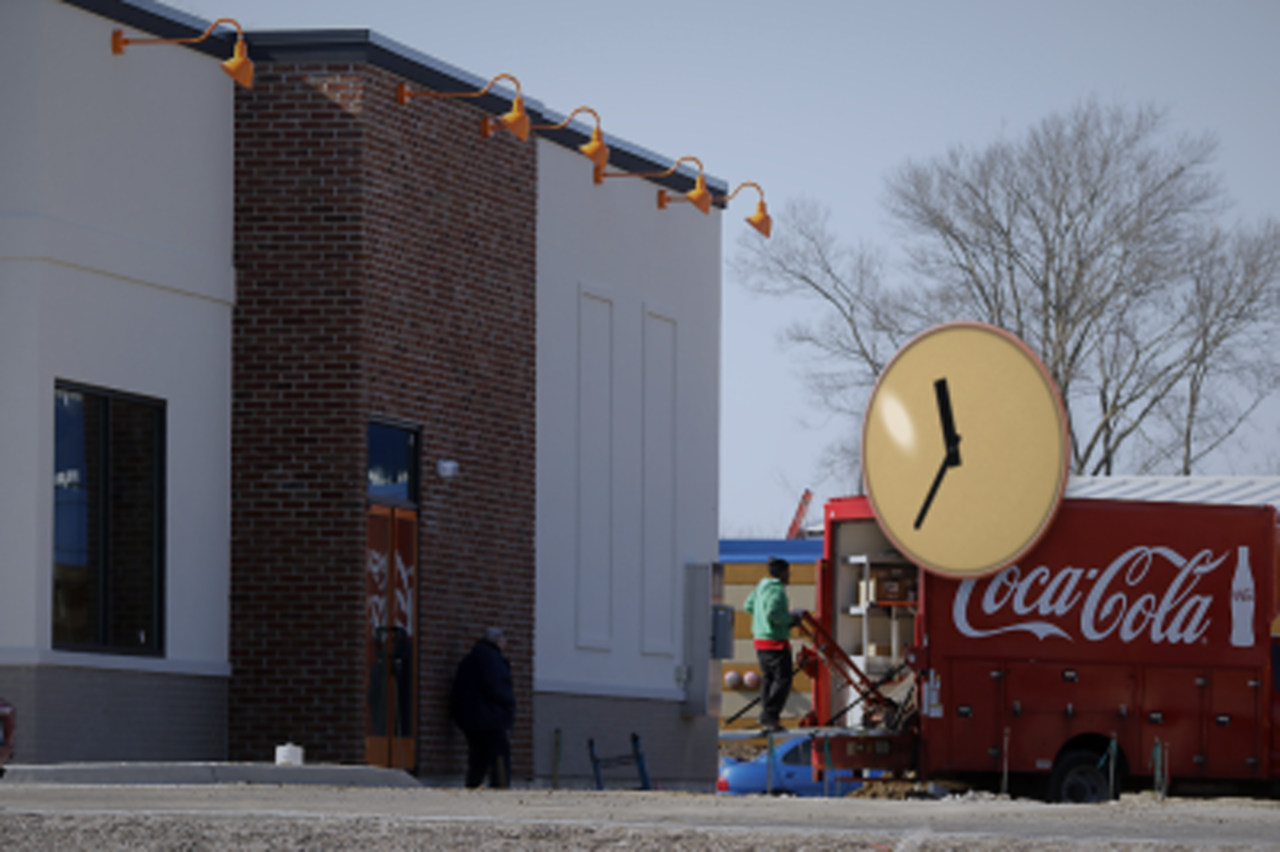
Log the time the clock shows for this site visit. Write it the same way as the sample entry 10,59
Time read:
11,35
